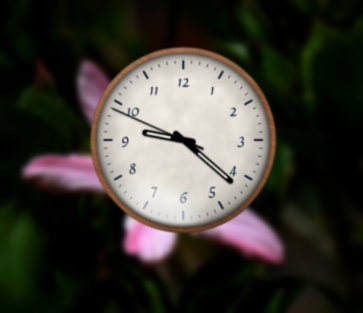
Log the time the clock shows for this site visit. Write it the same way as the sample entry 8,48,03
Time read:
9,21,49
